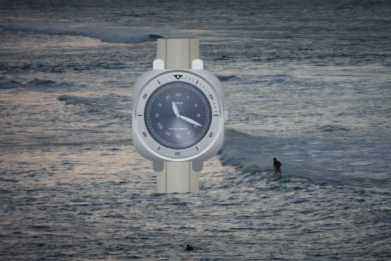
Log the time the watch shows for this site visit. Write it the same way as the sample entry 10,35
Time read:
11,19
